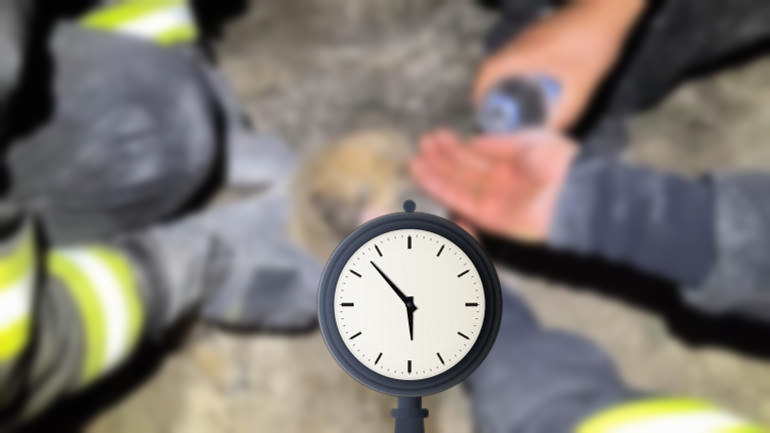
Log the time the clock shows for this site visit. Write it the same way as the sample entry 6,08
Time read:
5,53
